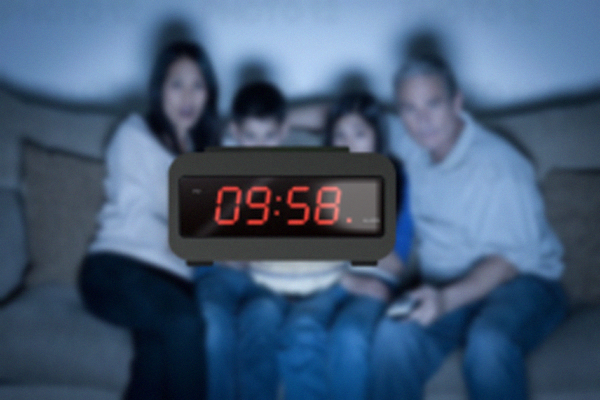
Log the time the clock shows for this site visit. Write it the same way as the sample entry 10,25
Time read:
9,58
